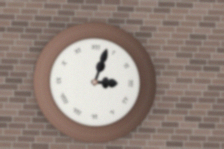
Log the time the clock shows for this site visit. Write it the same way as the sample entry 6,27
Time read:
3,03
